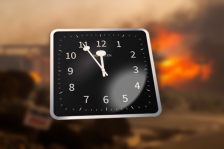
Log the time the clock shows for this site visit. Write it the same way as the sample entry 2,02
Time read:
11,55
